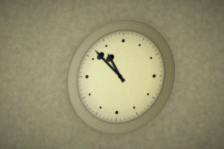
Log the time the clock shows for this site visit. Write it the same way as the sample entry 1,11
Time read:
10,52
